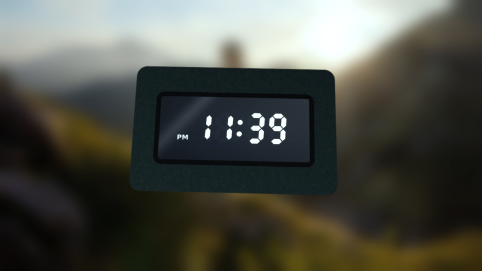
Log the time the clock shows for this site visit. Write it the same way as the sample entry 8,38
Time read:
11,39
